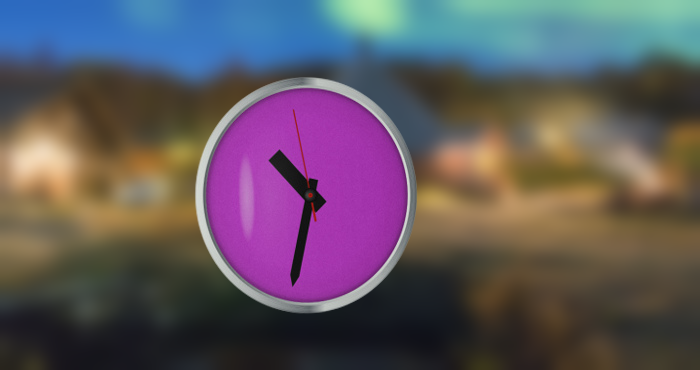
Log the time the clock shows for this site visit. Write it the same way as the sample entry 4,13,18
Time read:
10,31,58
